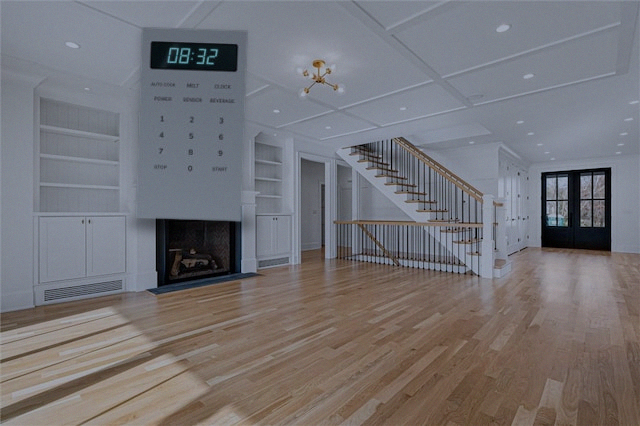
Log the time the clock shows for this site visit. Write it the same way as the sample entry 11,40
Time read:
8,32
